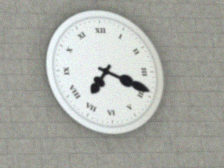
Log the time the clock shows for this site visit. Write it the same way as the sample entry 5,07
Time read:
7,19
